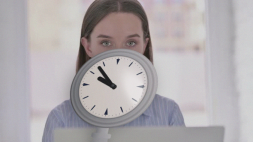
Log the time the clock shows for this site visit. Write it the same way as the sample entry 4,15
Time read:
9,53
